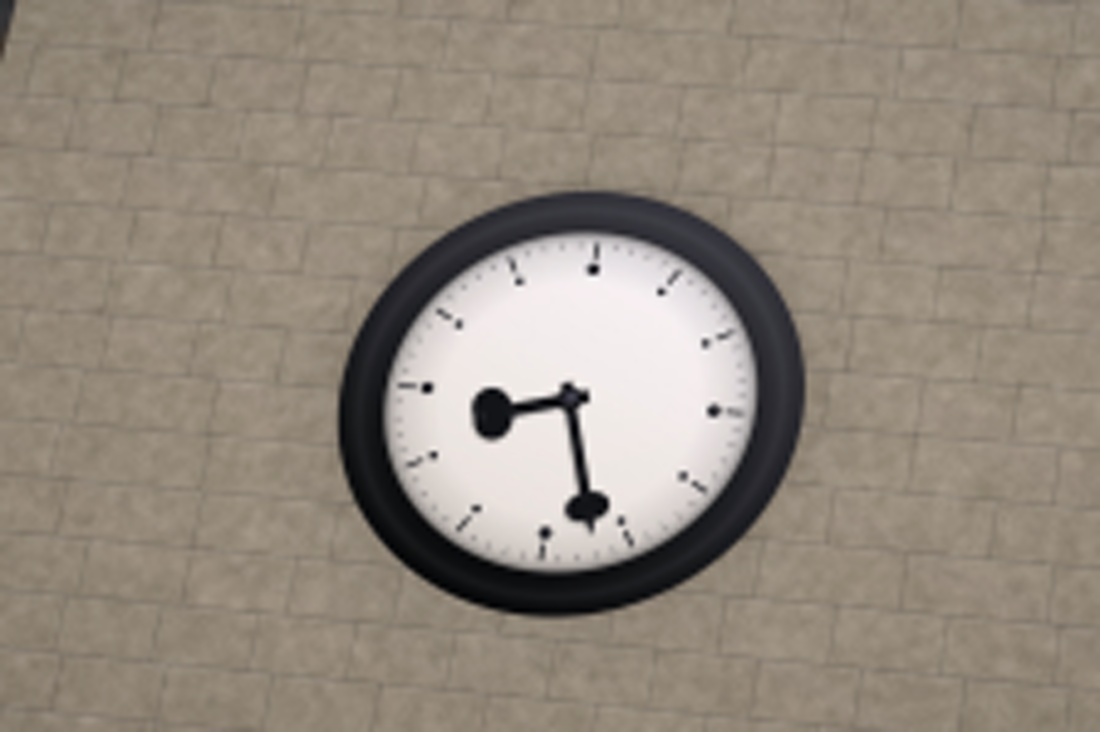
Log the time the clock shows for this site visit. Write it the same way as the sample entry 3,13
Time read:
8,27
